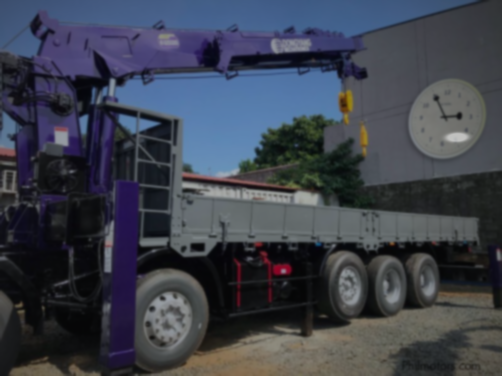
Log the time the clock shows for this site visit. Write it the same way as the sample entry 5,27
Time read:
2,55
